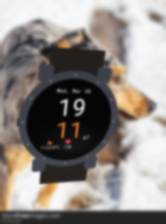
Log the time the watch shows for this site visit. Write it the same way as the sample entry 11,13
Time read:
19,11
